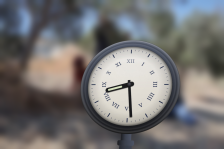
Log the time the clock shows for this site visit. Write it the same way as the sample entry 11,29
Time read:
8,29
